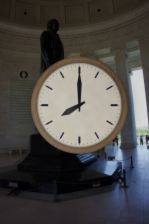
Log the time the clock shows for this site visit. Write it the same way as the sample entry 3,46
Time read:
8,00
